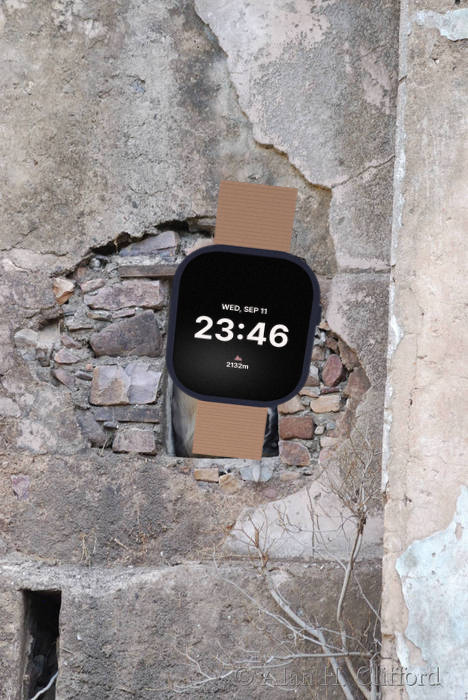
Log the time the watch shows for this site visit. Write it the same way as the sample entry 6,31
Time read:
23,46
